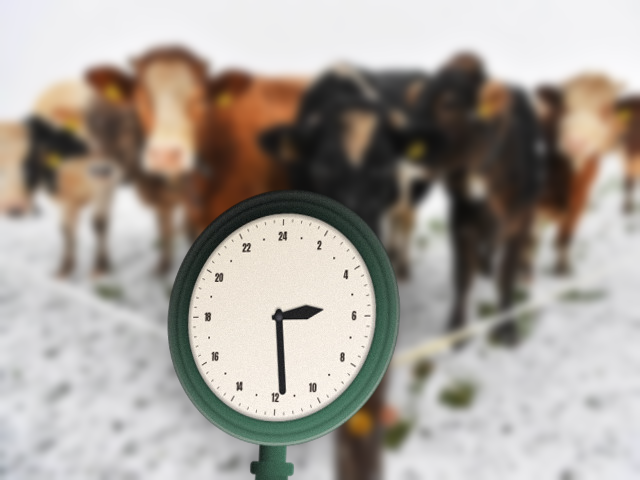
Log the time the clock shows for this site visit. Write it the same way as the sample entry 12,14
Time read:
5,29
